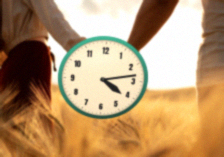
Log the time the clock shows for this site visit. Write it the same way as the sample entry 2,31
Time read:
4,13
